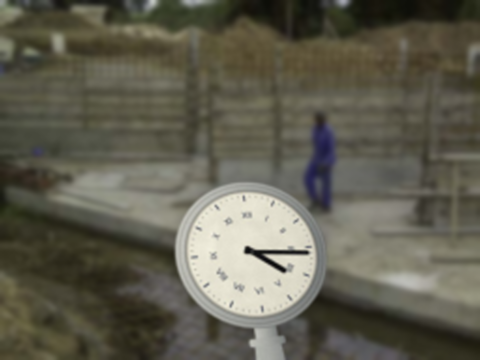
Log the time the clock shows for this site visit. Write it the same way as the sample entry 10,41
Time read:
4,16
